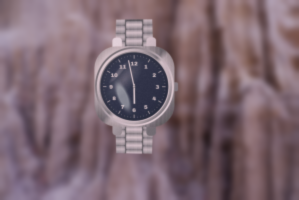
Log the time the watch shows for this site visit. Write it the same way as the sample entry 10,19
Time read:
5,58
